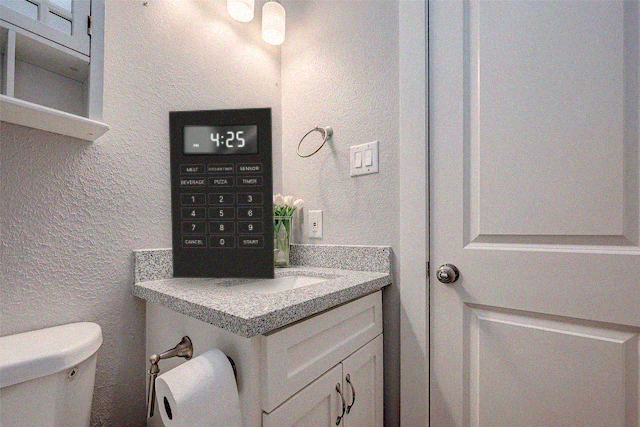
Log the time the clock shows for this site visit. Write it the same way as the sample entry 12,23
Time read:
4,25
